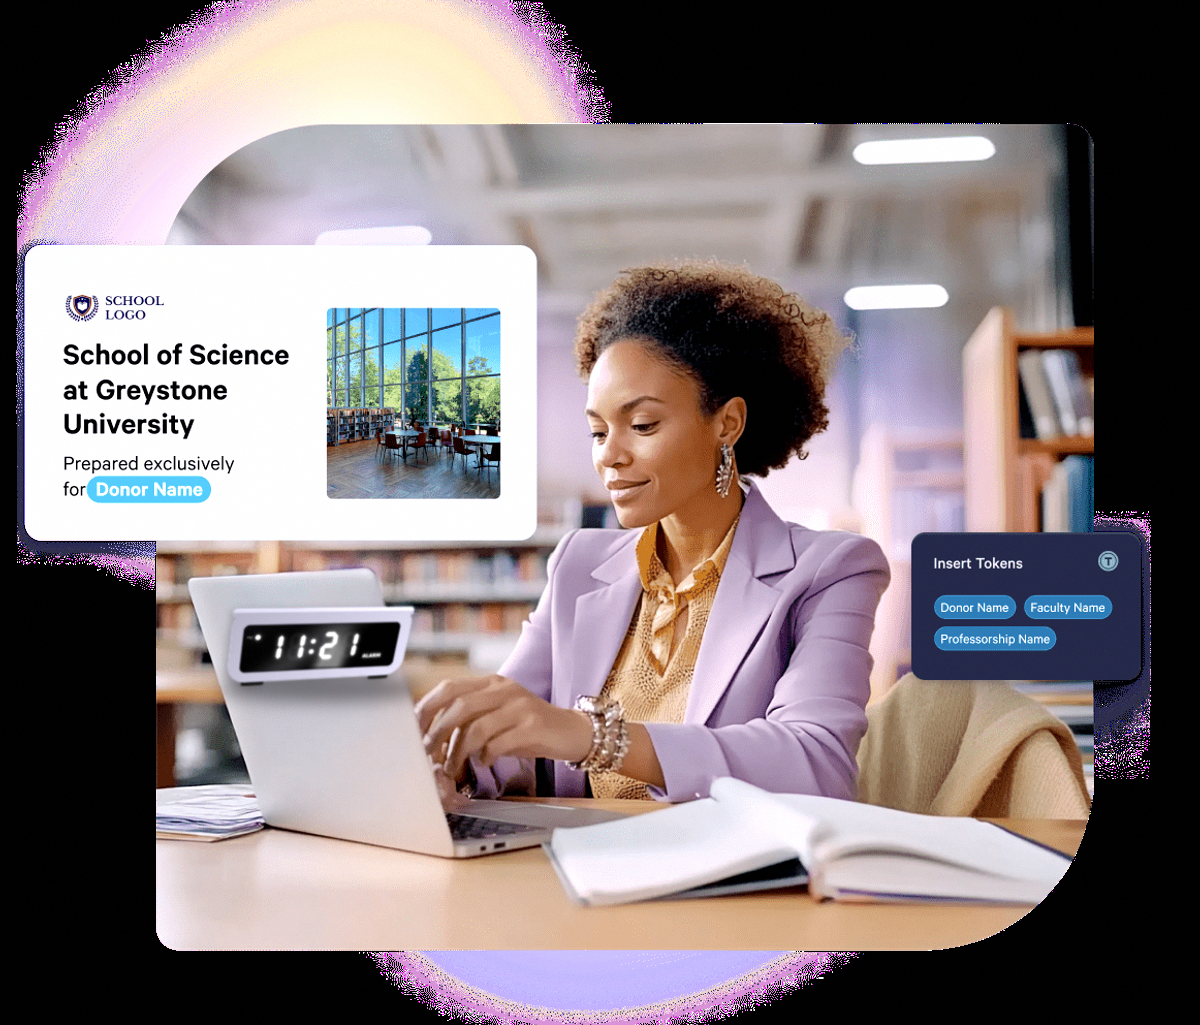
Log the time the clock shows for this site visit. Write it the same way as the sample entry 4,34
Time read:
11,21
